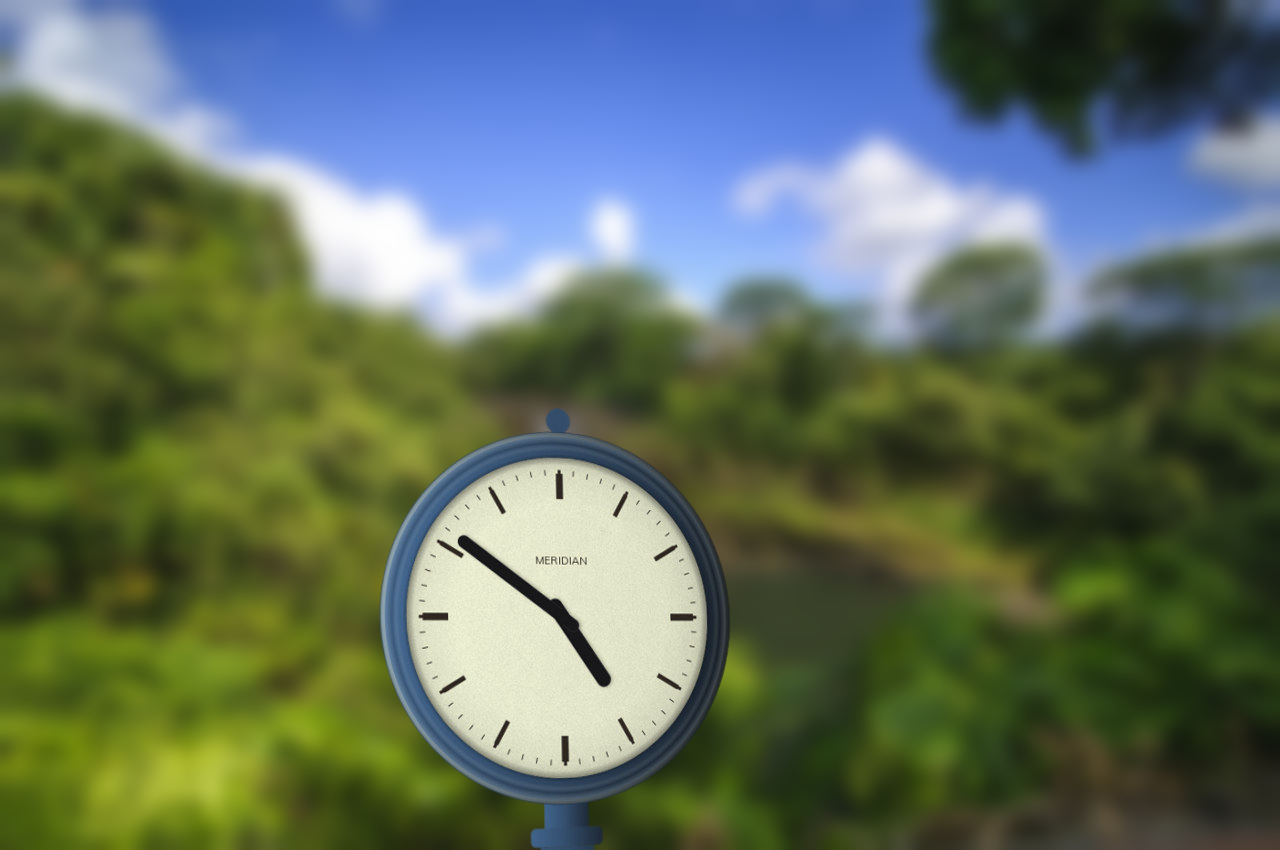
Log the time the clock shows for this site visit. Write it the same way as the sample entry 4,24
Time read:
4,51
